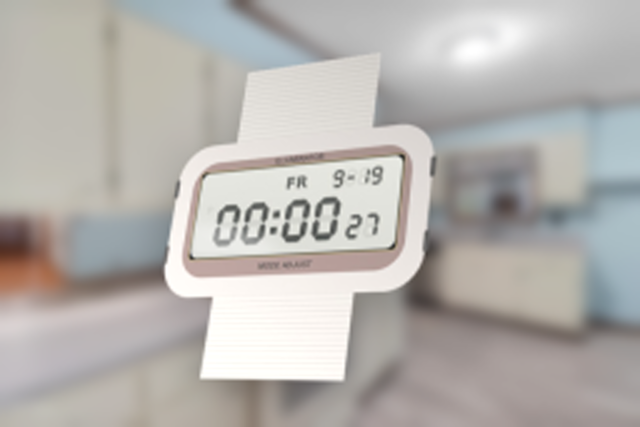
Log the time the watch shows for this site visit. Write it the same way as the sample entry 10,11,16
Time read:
0,00,27
